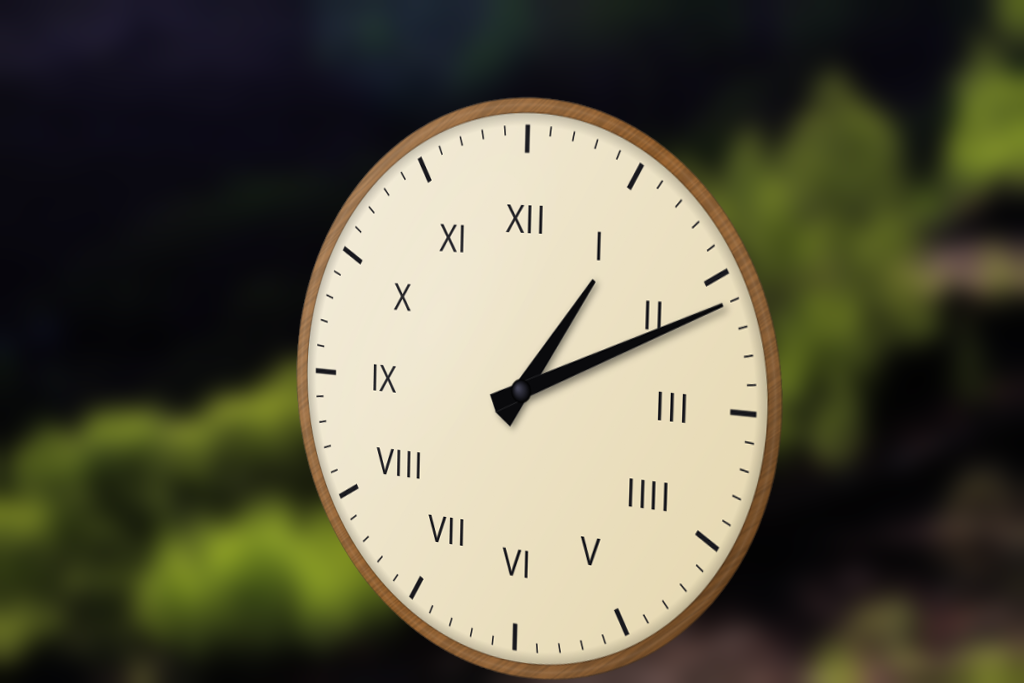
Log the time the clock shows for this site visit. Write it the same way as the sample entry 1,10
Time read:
1,11
